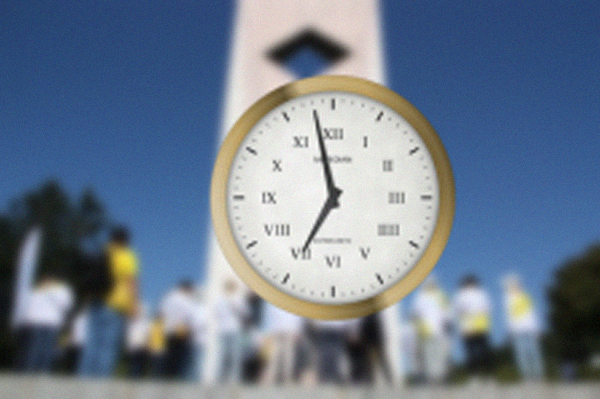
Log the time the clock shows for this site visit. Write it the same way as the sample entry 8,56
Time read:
6,58
